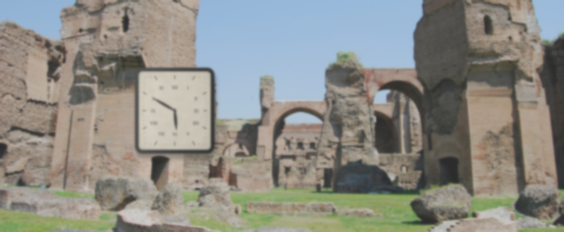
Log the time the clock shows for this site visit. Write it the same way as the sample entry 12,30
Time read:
5,50
